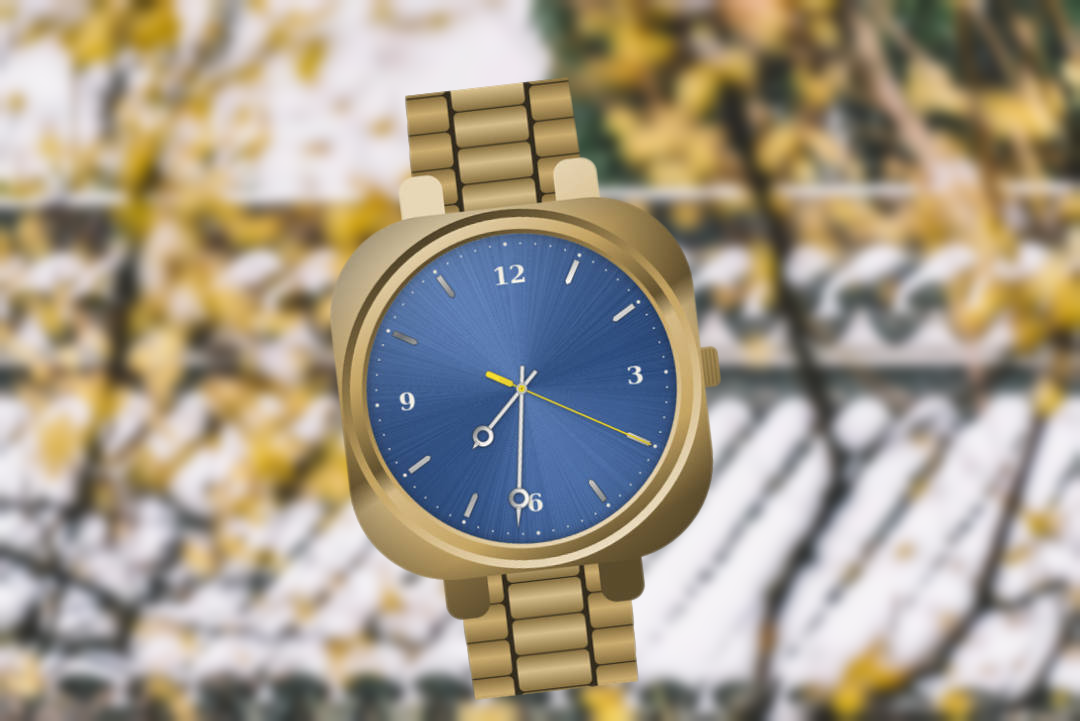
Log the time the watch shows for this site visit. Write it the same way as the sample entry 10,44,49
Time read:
7,31,20
